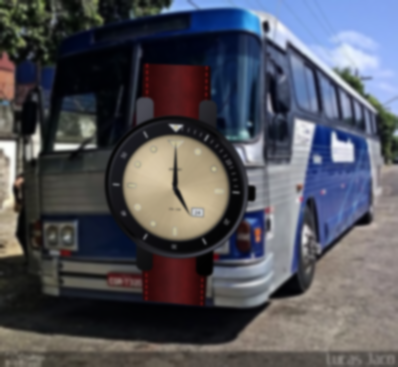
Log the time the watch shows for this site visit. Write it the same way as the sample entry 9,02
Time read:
5,00
